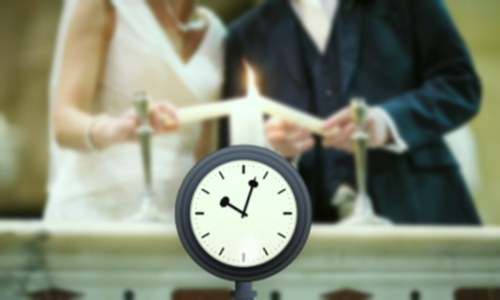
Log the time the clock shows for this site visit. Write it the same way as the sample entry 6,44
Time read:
10,03
